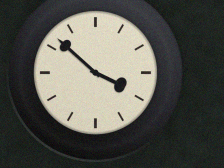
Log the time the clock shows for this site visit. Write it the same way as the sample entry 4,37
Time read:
3,52
